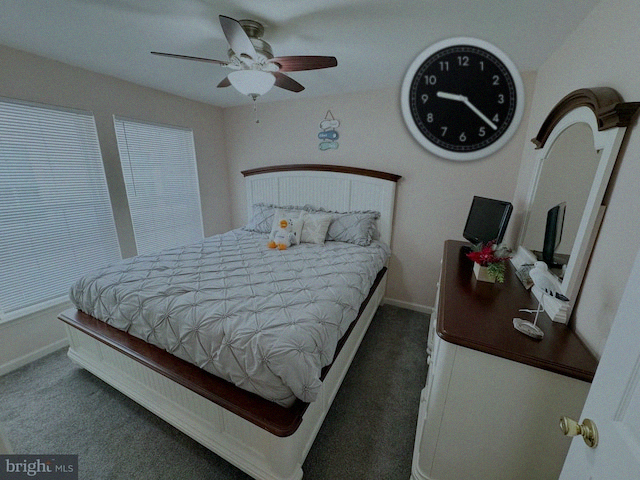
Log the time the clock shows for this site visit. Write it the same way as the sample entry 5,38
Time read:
9,22
